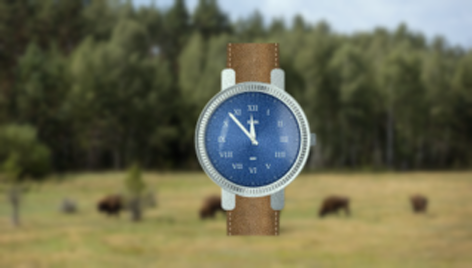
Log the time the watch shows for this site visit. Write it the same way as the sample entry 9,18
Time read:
11,53
